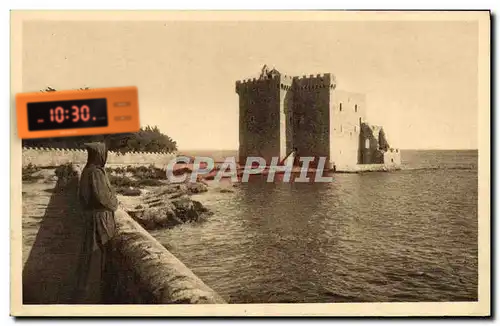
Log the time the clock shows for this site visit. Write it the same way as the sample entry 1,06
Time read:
10,30
